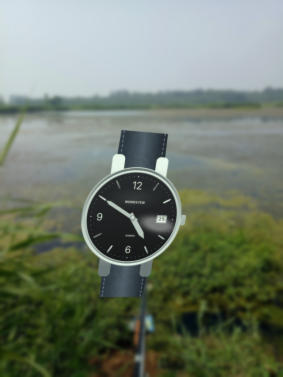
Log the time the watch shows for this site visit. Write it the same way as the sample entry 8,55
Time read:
4,50
